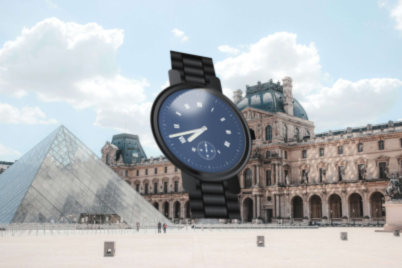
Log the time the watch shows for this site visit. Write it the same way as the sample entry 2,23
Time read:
7,42
